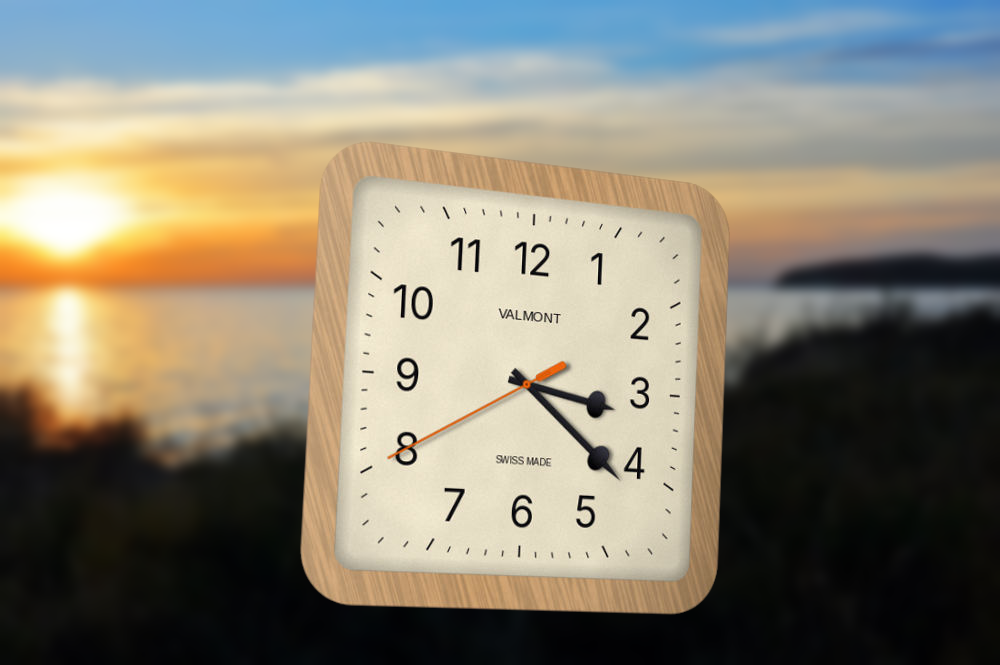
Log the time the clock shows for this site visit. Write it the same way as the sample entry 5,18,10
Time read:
3,21,40
